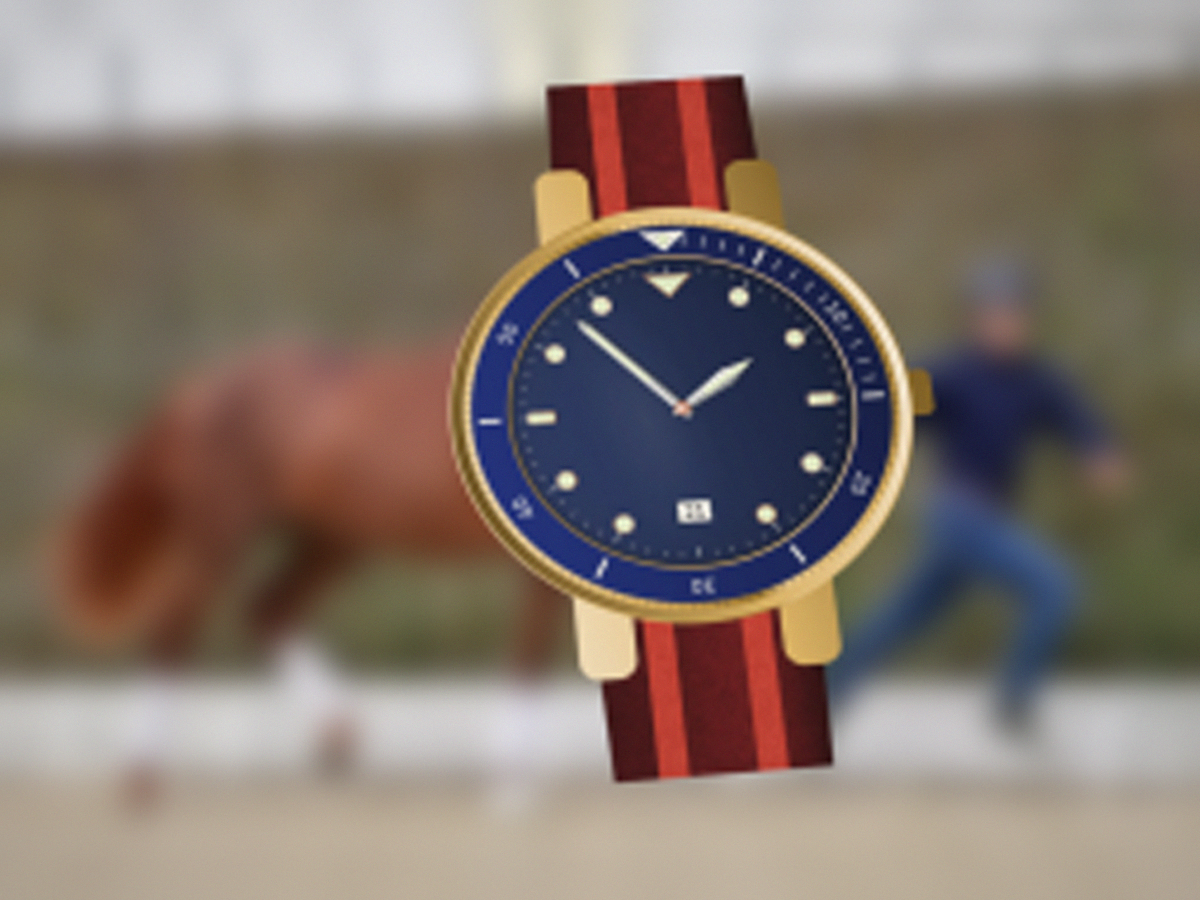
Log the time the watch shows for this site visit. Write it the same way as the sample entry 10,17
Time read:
1,53
